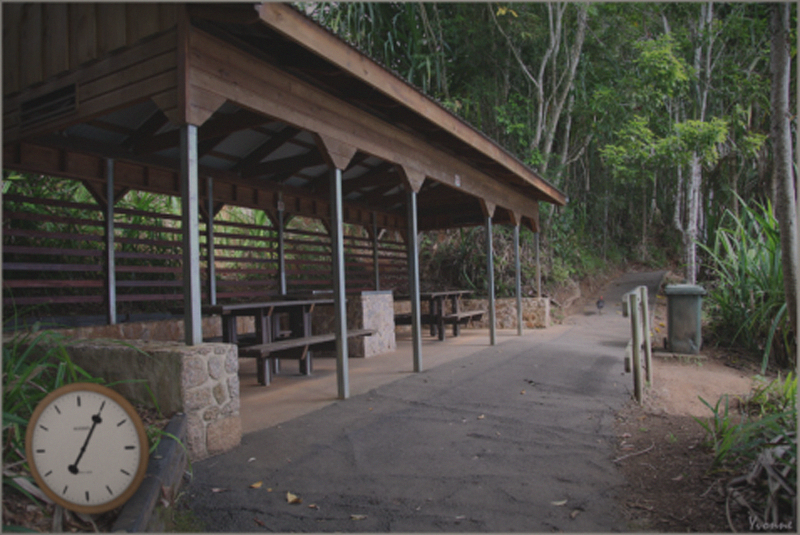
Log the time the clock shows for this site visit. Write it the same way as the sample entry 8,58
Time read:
7,05
